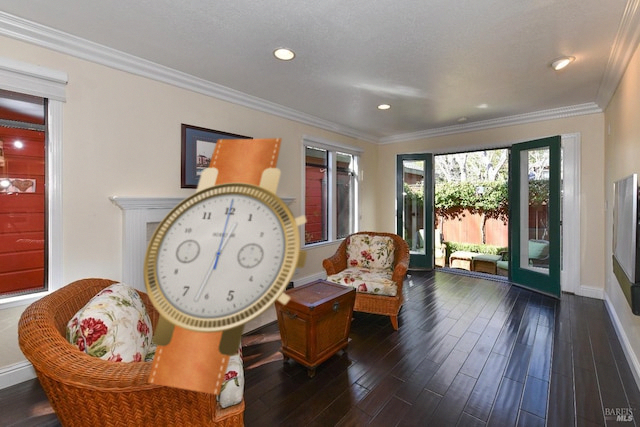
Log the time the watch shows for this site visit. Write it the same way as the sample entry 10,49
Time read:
12,32
